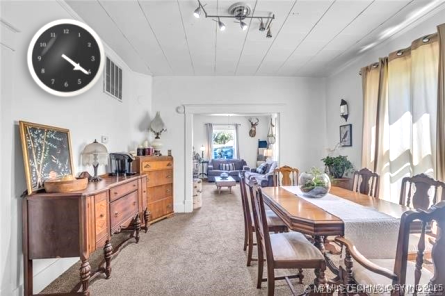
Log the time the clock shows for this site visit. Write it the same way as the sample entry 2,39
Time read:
4,21
